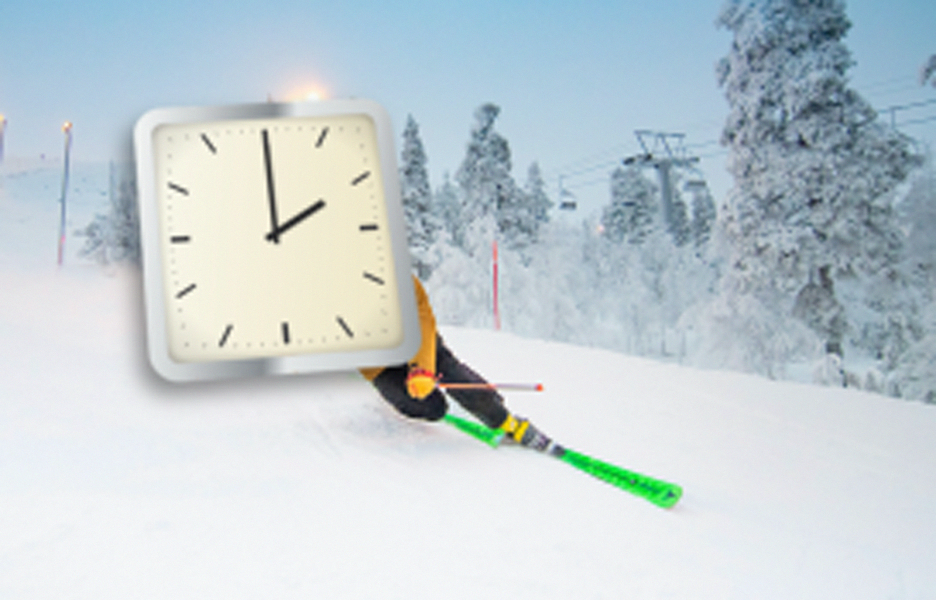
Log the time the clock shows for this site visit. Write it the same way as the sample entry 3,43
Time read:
2,00
